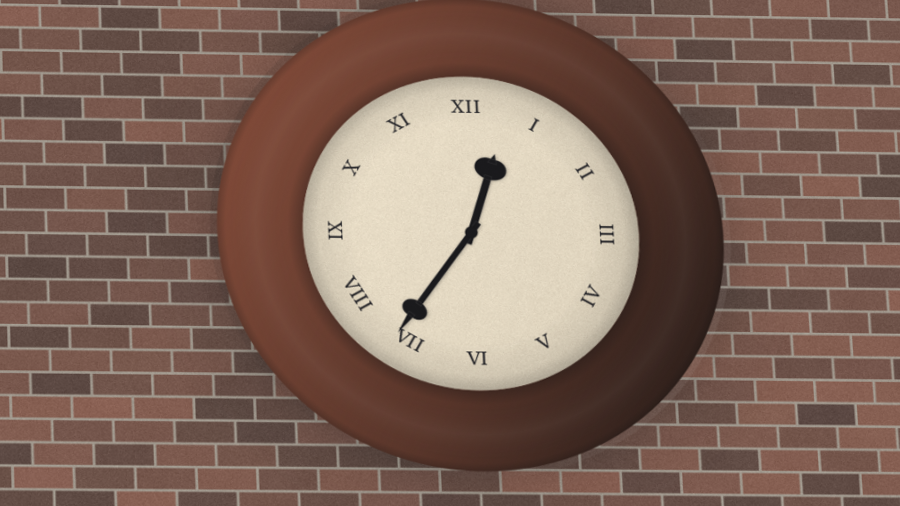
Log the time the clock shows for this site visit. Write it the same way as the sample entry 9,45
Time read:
12,36
